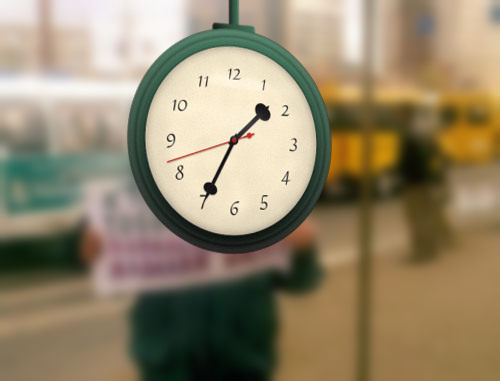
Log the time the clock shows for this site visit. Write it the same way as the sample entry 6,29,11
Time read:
1,34,42
